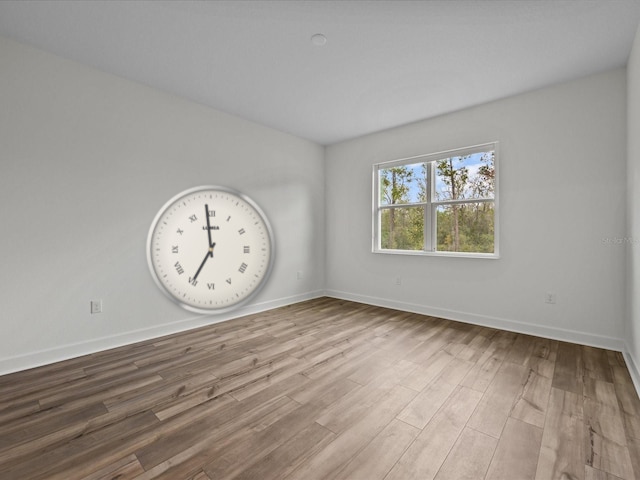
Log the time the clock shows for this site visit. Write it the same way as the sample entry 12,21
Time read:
6,59
